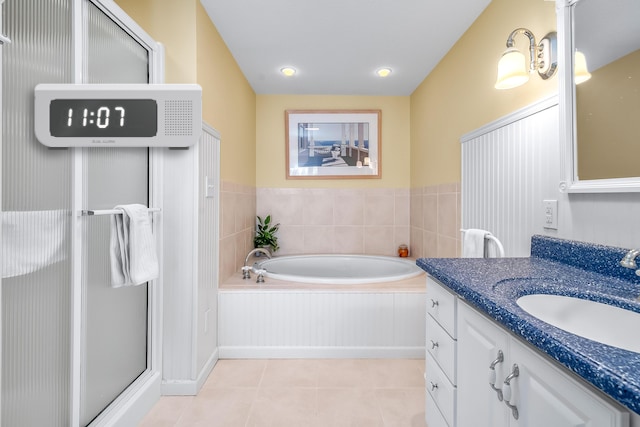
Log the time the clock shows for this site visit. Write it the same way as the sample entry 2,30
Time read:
11,07
